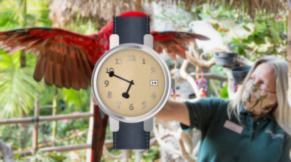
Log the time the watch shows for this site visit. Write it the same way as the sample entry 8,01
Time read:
6,49
